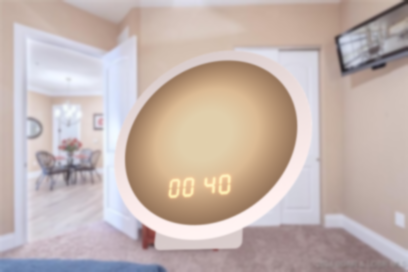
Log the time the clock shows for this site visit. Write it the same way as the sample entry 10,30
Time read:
0,40
